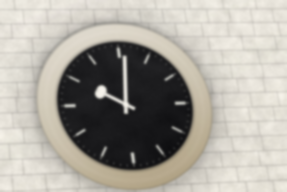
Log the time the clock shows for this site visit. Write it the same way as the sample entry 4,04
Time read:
10,01
